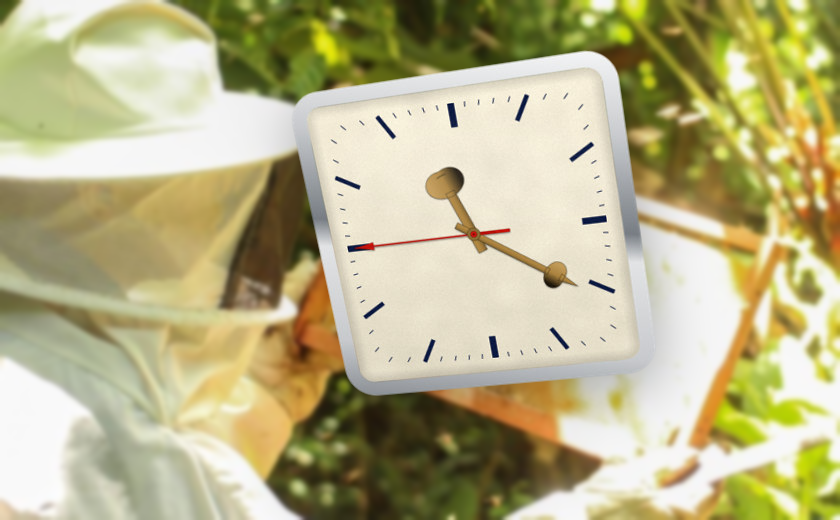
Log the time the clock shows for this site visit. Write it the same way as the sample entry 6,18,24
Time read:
11,20,45
